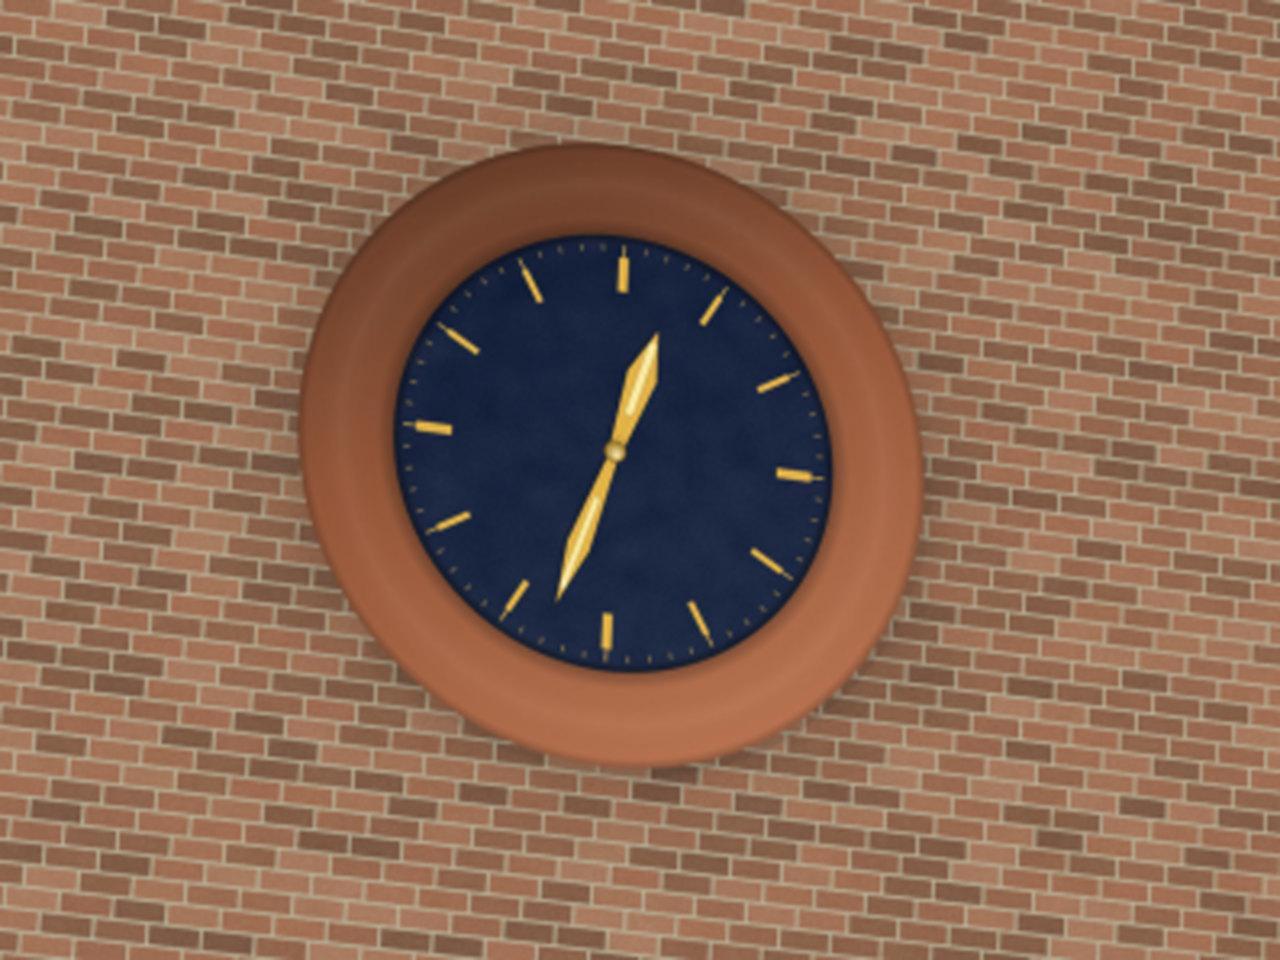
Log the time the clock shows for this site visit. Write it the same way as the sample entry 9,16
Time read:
12,33
